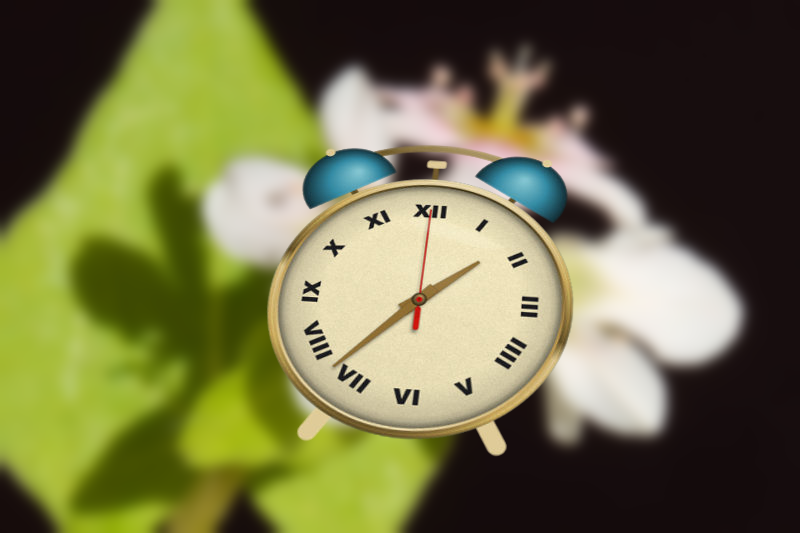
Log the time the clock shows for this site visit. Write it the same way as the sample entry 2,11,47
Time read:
1,37,00
